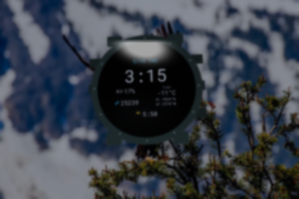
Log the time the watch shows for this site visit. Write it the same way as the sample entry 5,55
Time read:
3,15
